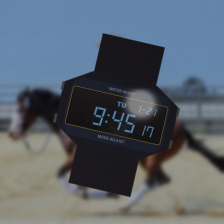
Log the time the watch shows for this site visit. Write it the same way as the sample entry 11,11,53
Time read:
9,45,17
